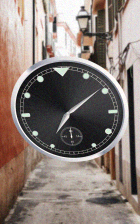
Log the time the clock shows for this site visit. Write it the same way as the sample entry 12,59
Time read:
7,09
